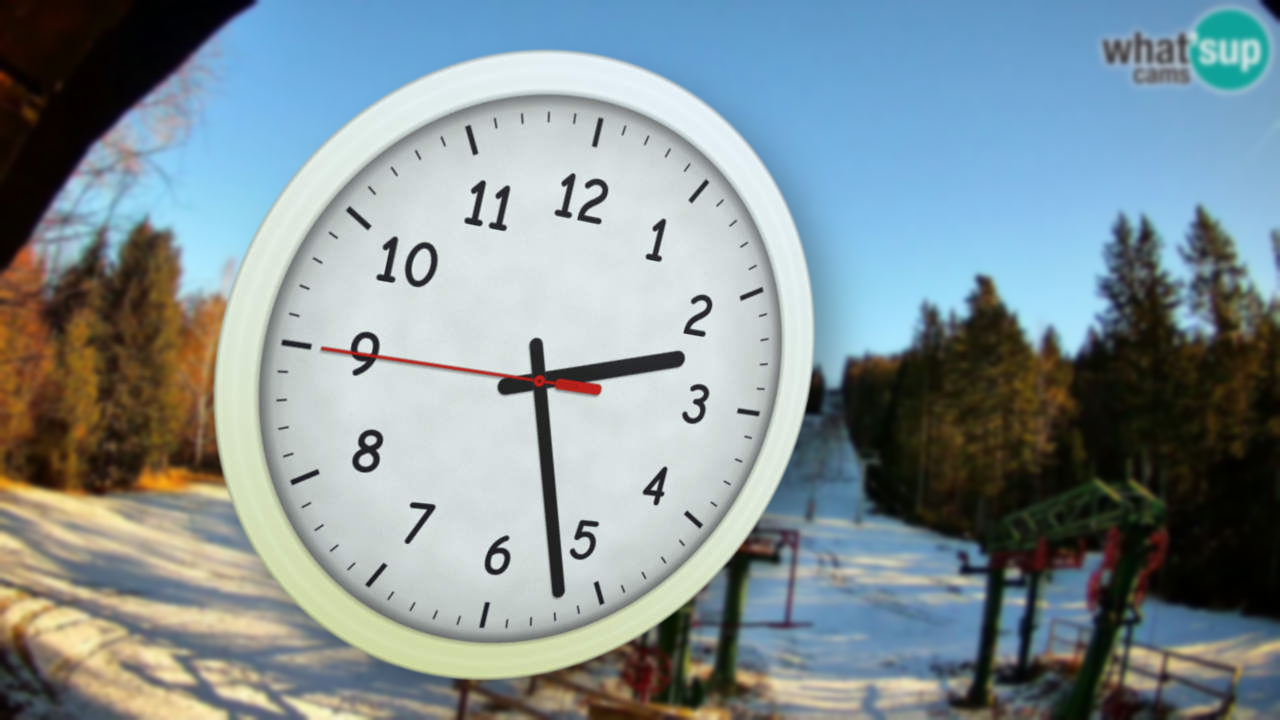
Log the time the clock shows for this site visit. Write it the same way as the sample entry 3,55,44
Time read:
2,26,45
